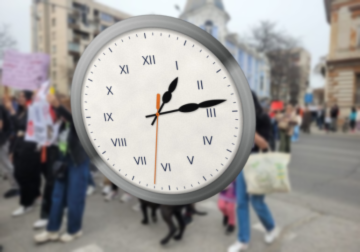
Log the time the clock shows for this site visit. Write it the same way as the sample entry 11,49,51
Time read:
1,13,32
